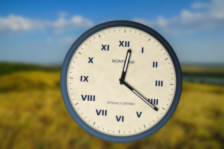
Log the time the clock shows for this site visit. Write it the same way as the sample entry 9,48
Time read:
12,21
